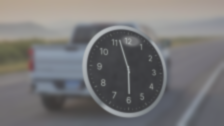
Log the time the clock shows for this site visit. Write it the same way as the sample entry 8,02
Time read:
5,57
